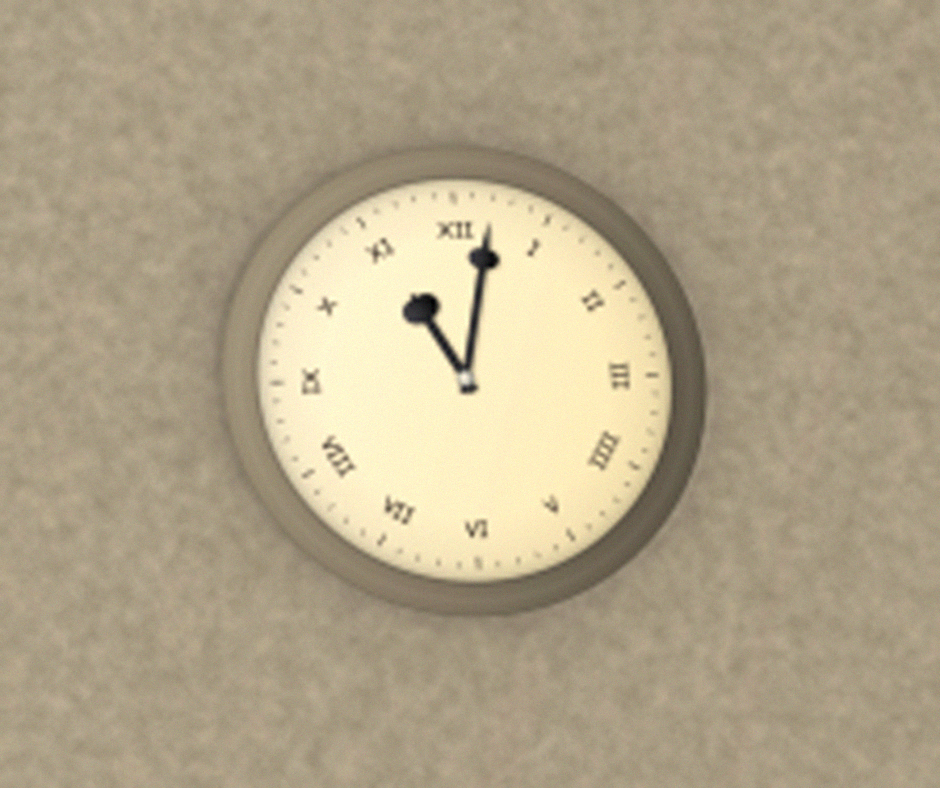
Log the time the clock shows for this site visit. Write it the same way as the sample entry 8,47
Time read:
11,02
